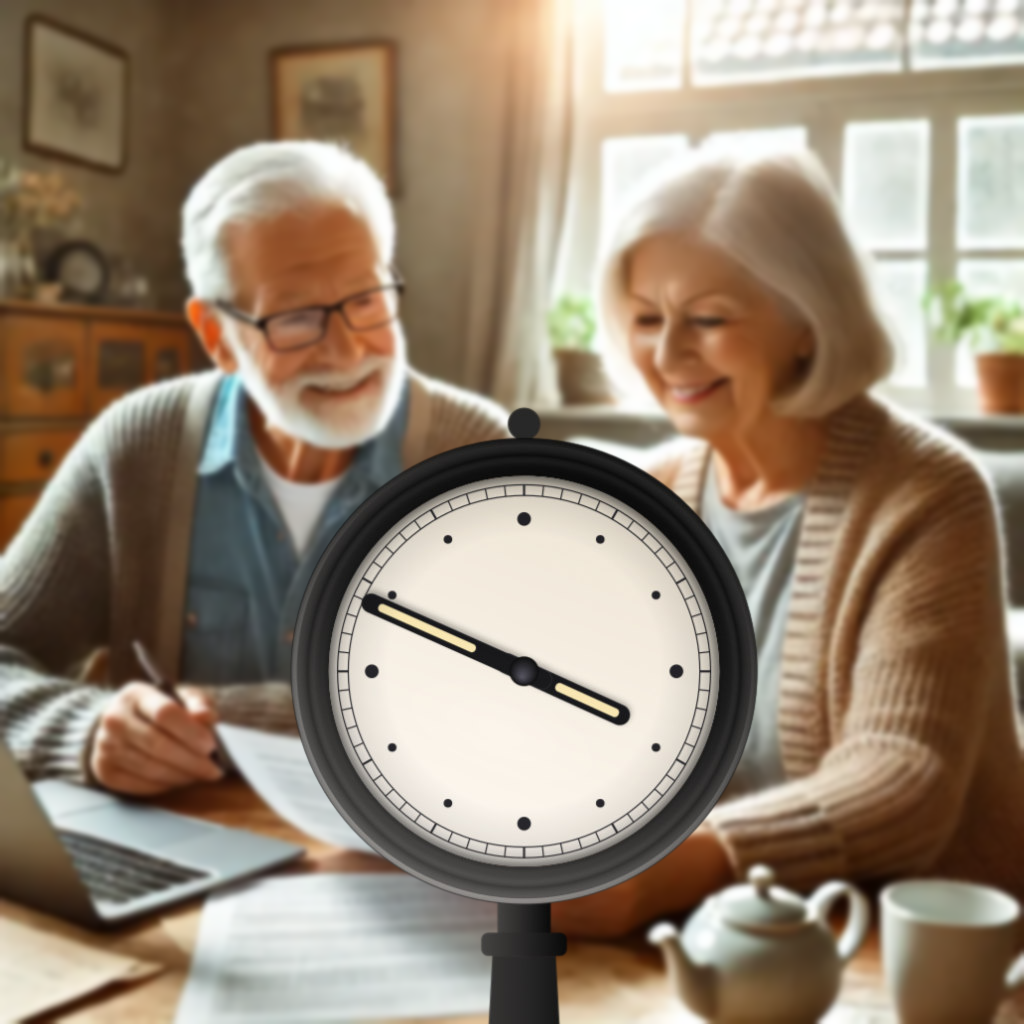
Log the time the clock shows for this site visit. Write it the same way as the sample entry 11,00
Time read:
3,49
